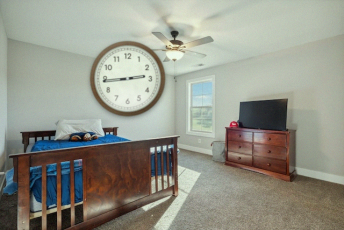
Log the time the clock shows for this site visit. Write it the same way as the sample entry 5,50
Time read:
2,44
